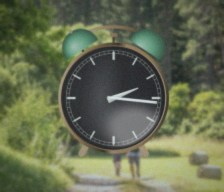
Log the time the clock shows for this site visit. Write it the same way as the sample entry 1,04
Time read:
2,16
